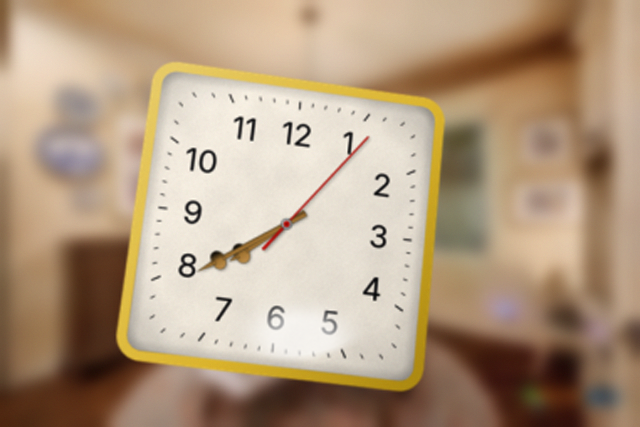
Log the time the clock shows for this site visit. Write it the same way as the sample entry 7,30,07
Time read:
7,39,06
